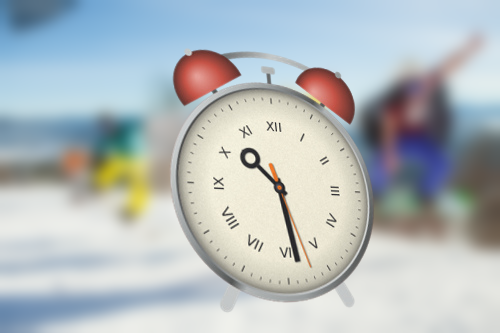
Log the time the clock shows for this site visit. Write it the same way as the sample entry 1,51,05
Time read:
10,28,27
